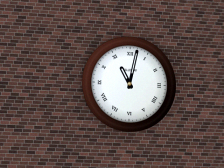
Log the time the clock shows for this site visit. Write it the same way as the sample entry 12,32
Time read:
11,02
